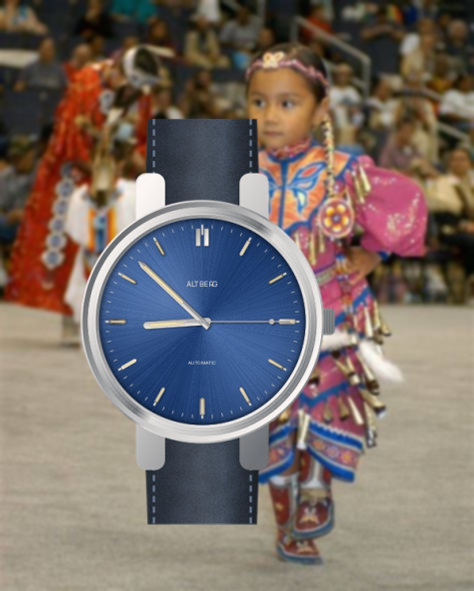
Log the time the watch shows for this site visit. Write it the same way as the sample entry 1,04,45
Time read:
8,52,15
